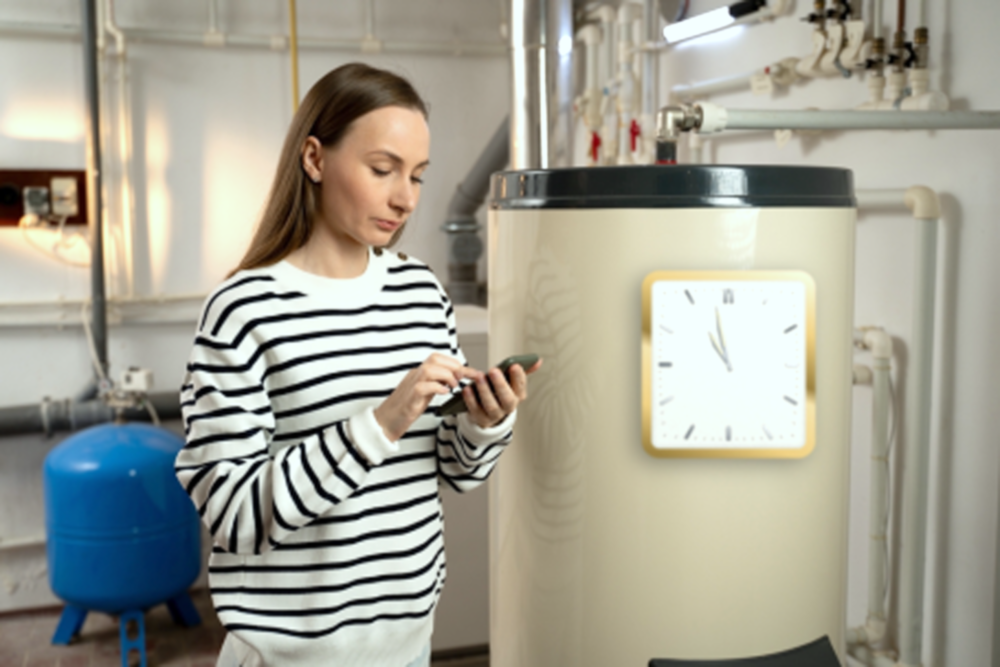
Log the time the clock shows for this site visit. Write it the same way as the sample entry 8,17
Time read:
10,58
